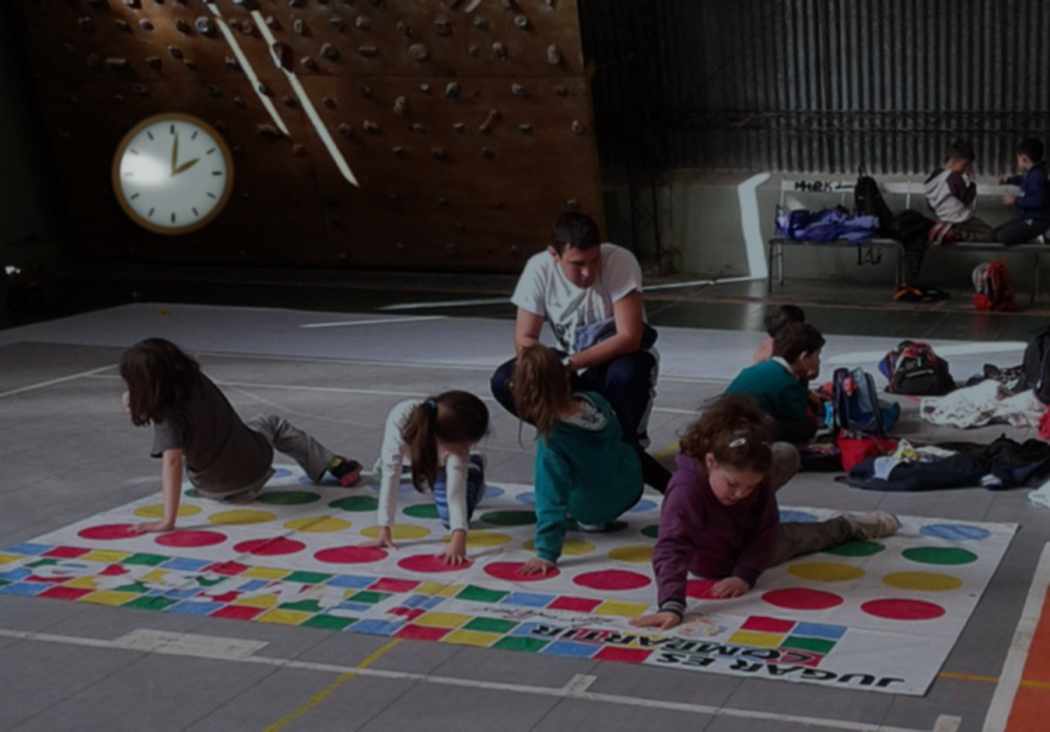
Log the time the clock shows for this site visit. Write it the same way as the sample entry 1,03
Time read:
2,01
